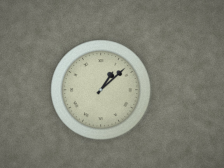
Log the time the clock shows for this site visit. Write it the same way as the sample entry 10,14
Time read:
1,08
